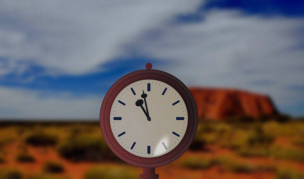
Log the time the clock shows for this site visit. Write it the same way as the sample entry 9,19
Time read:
10,58
